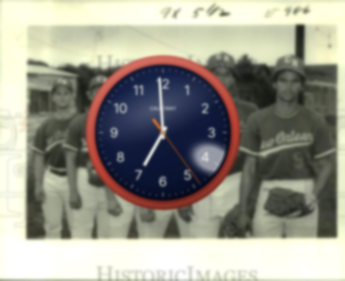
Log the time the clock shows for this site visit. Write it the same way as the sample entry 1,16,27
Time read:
6,59,24
